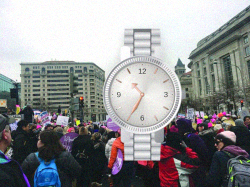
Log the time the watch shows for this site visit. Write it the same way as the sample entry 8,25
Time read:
10,35
